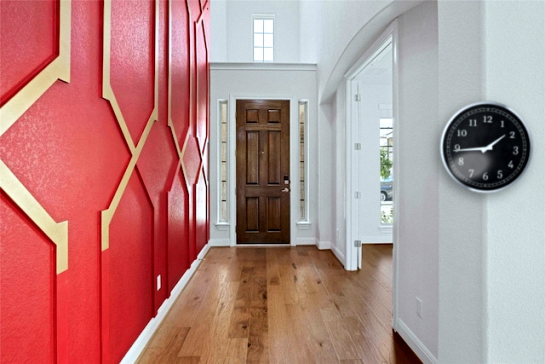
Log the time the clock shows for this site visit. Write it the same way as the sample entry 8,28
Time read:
1,44
